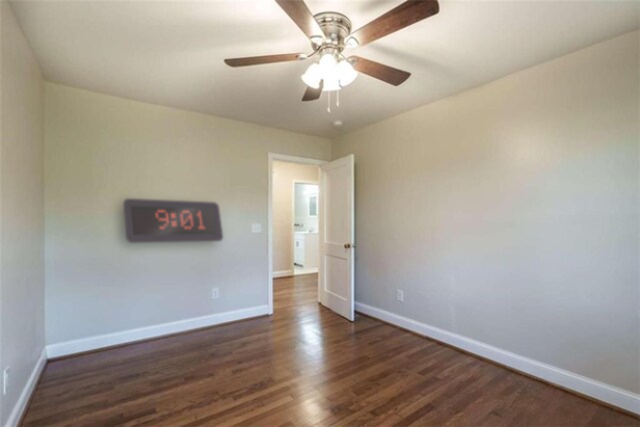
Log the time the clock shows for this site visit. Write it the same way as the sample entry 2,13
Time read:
9,01
